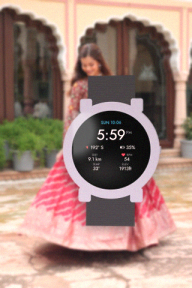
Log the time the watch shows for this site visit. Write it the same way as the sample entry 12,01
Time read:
5,59
